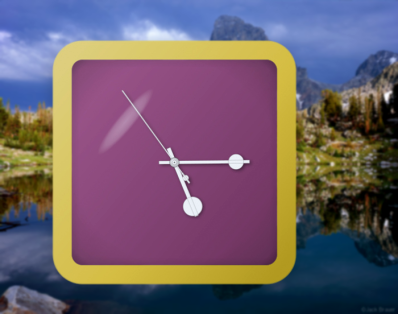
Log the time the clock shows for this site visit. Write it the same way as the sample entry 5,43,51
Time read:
5,14,54
